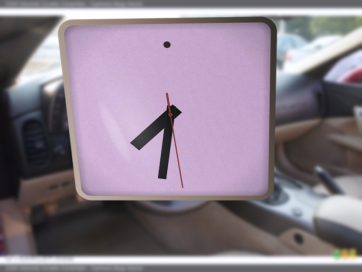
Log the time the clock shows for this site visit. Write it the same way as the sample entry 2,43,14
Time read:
7,31,29
